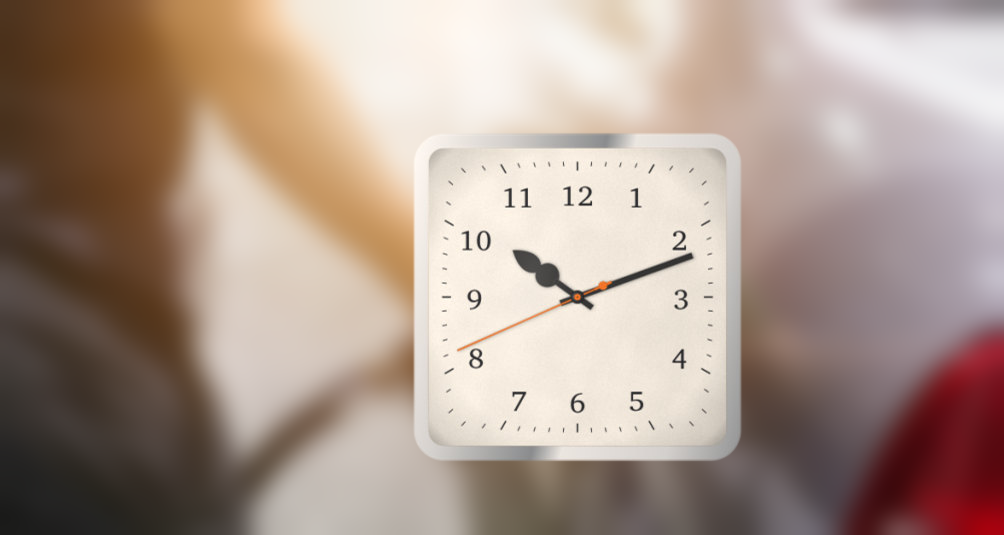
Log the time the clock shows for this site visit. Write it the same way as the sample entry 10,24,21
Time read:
10,11,41
